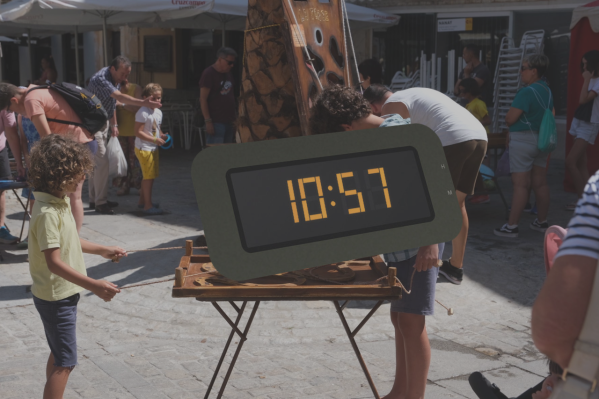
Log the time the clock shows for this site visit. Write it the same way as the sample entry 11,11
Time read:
10,57
